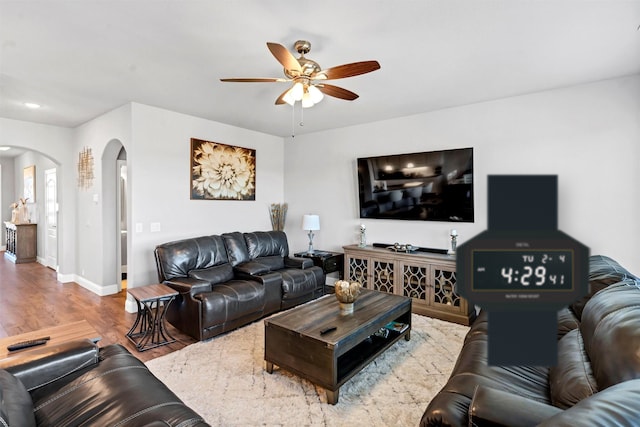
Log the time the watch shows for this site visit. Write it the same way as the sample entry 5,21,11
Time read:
4,29,41
